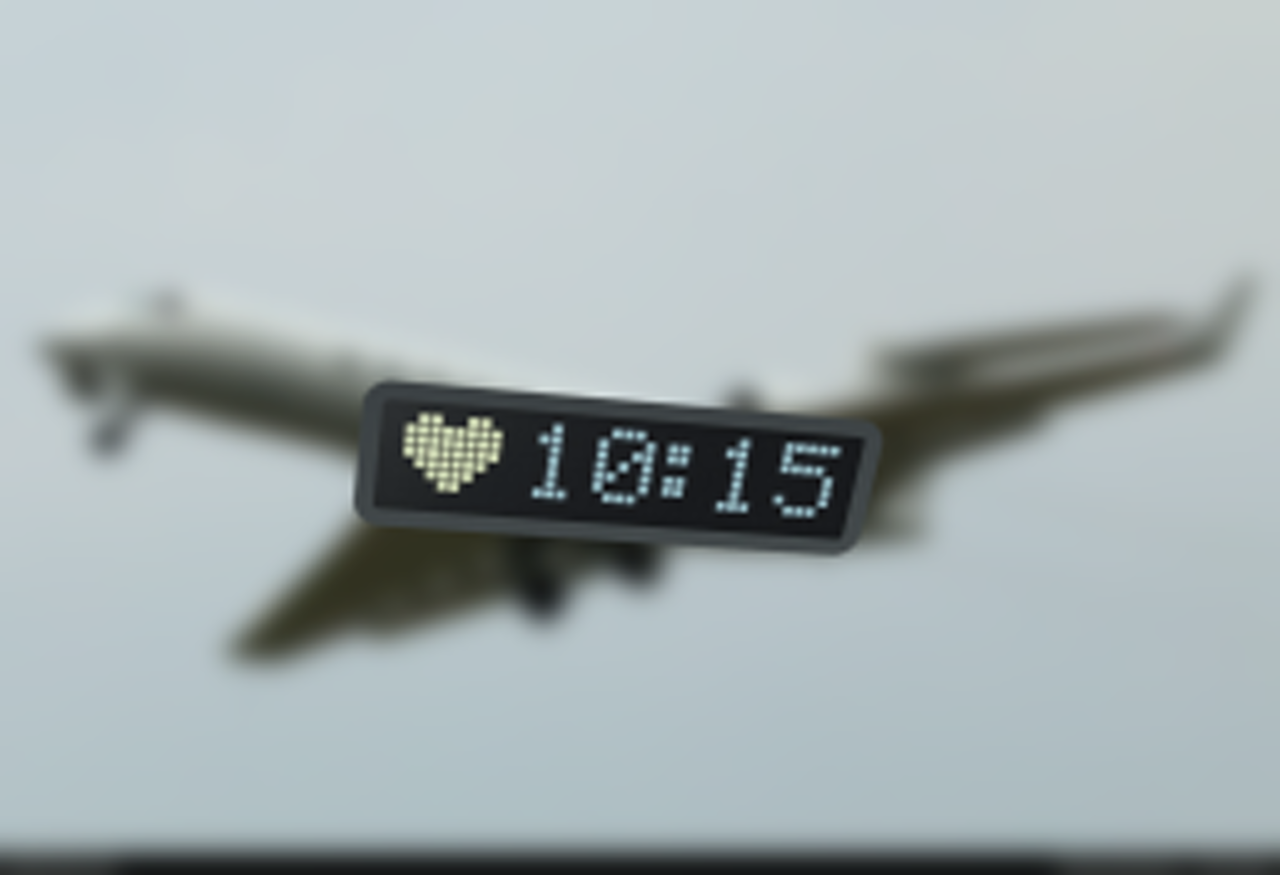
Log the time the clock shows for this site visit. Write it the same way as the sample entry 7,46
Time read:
10,15
